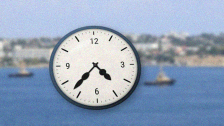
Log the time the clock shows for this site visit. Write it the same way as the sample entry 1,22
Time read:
4,37
